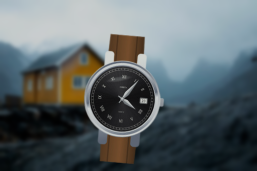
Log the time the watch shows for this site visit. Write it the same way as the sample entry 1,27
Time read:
4,06
